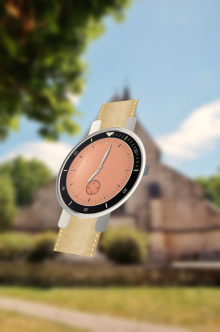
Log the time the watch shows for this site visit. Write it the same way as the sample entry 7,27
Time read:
7,02
